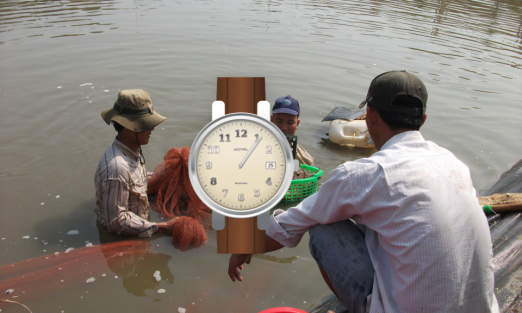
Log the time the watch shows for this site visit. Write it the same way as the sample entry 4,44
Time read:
1,06
